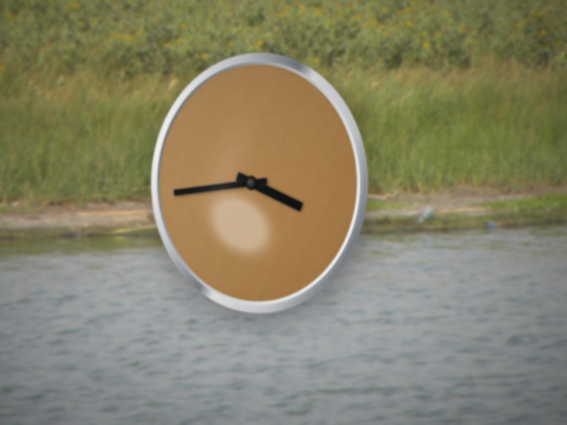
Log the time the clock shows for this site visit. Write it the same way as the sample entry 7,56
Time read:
3,44
